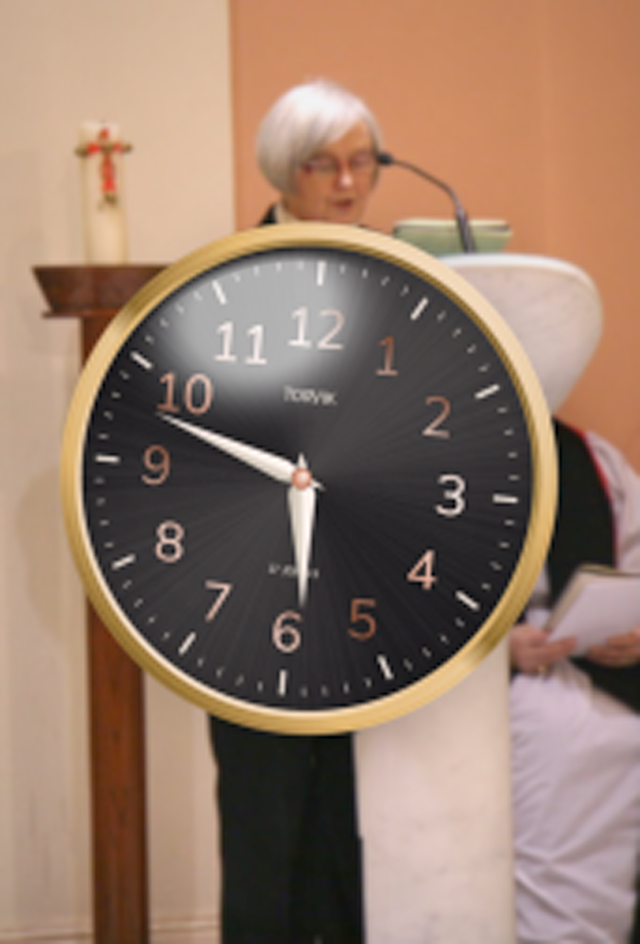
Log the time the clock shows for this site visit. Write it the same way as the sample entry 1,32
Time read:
5,48
